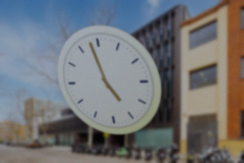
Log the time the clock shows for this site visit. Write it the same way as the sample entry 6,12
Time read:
4,58
